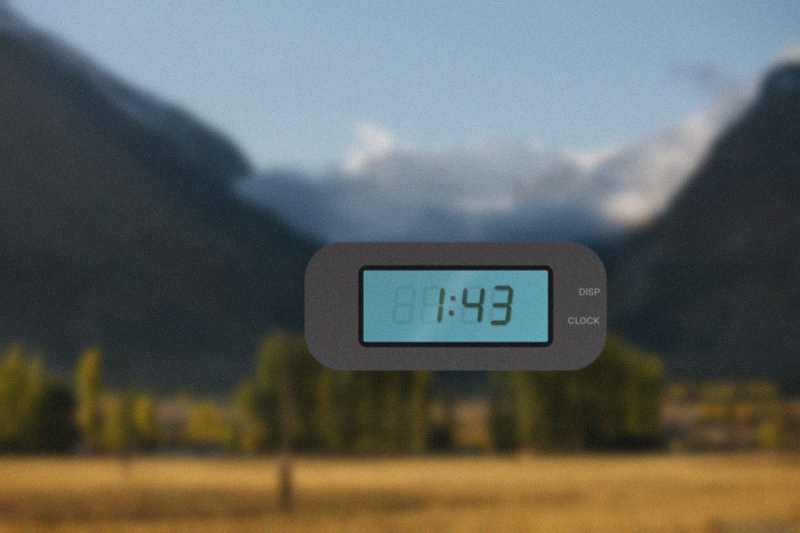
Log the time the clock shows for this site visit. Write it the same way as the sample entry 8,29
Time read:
1,43
